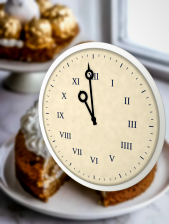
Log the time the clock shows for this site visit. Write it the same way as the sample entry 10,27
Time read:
10,59
